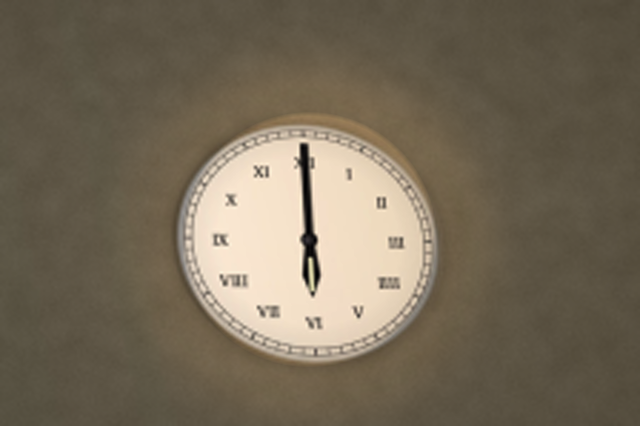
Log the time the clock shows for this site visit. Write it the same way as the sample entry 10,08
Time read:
6,00
